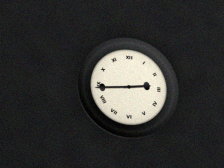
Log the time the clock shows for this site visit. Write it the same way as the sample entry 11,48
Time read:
2,44
